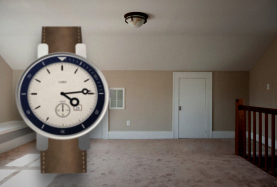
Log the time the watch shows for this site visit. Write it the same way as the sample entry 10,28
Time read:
4,14
